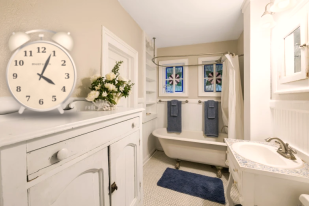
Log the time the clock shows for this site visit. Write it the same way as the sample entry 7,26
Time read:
4,04
